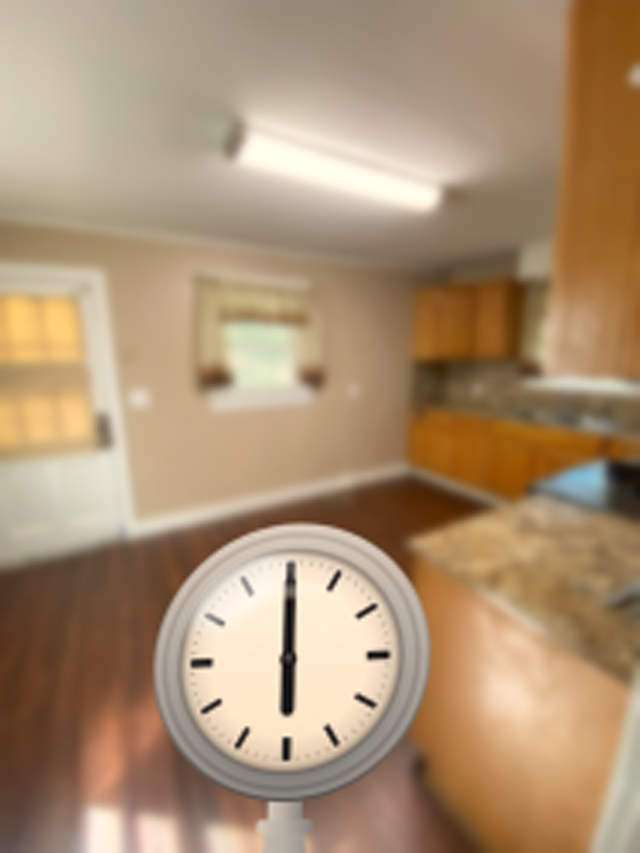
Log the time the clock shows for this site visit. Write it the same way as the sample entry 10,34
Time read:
6,00
